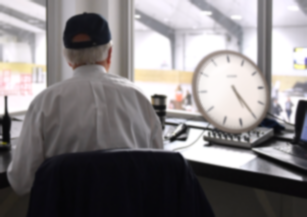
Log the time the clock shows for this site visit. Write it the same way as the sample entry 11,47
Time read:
5,25
